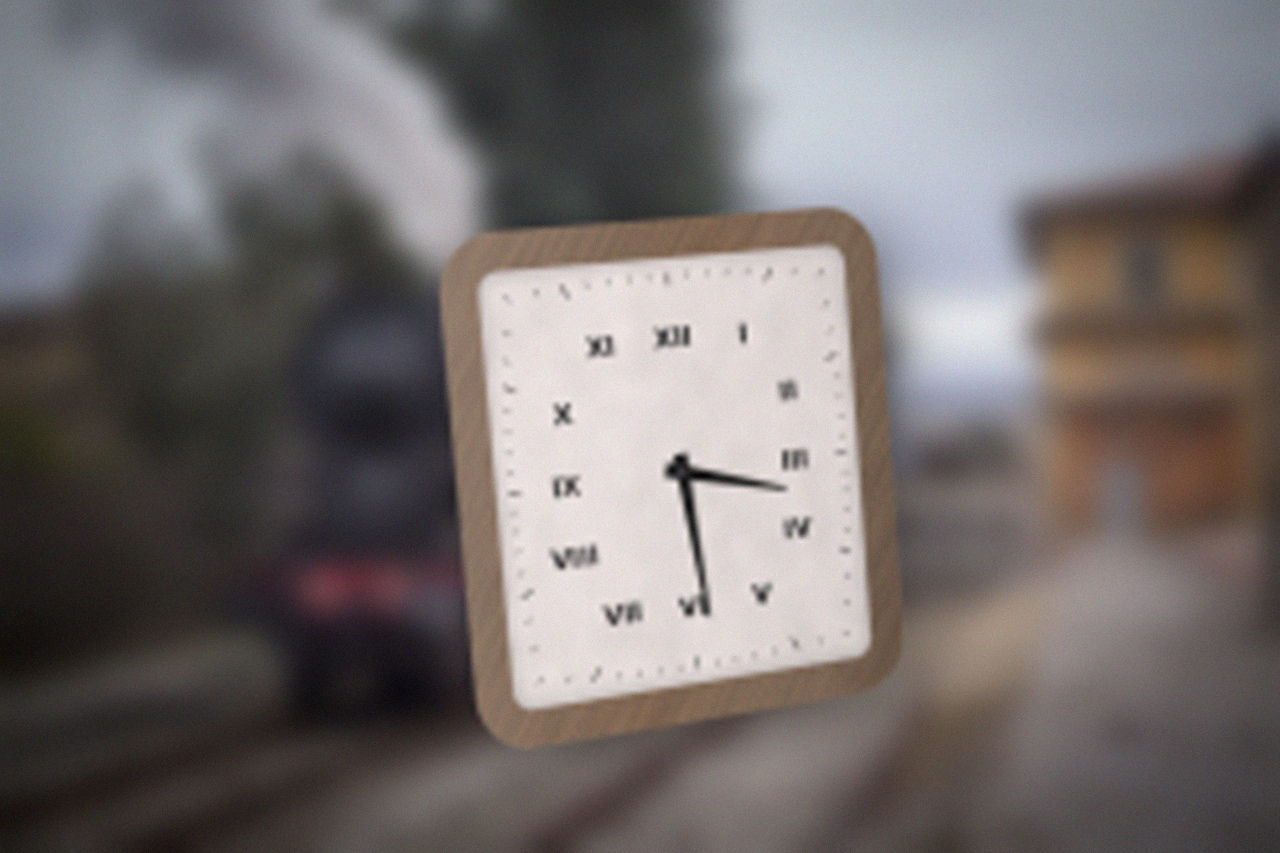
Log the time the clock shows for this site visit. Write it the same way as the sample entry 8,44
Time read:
3,29
